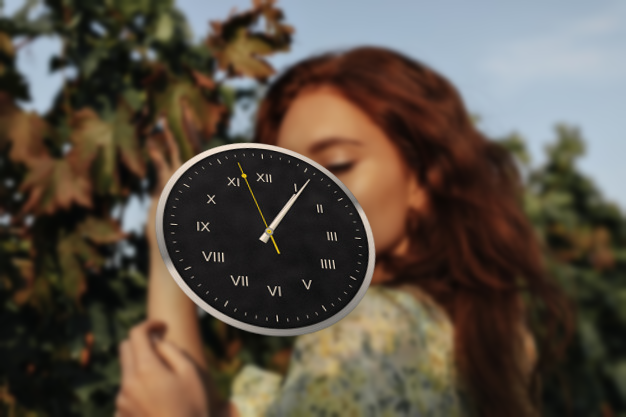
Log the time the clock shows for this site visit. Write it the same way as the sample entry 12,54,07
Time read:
1,05,57
